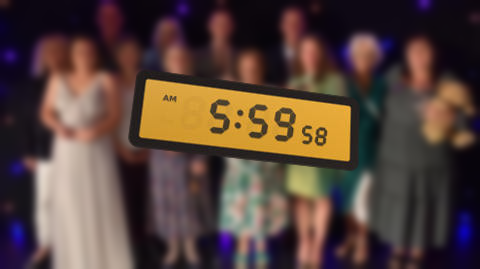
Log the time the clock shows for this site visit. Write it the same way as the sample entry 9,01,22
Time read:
5,59,58
